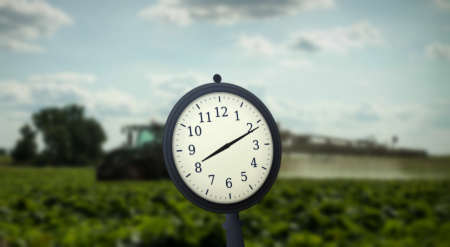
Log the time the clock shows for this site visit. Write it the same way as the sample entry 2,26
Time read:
8,11
